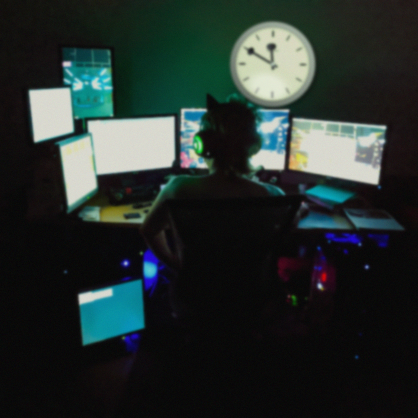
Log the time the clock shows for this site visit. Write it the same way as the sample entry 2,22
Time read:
11,50
